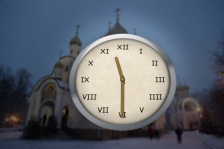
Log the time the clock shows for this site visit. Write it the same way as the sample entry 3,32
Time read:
11,30
